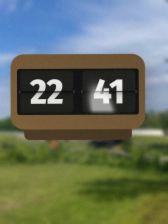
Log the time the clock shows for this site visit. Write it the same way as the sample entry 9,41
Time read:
22,41
